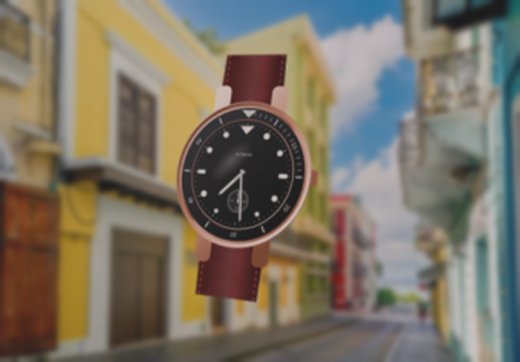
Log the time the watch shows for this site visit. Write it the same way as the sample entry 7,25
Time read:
7,29
